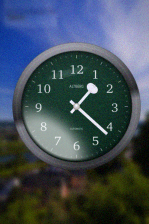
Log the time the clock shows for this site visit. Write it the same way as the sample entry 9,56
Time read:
1,22
